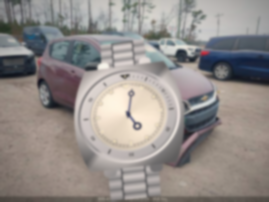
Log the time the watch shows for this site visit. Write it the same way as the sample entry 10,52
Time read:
5,02
